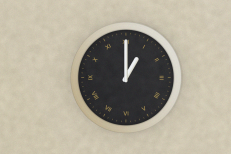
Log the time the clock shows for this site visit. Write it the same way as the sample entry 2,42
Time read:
1,00
